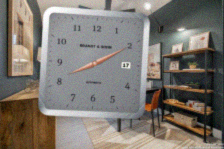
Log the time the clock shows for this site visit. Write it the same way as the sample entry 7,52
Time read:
8,10
